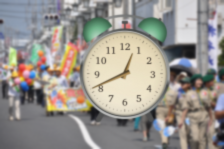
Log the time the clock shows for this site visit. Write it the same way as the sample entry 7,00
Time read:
12,41
